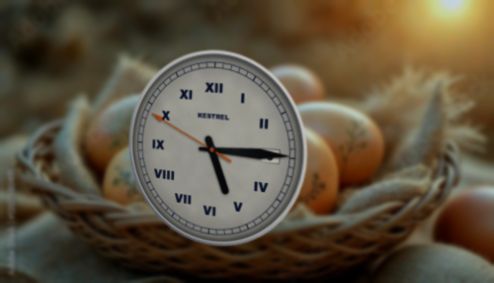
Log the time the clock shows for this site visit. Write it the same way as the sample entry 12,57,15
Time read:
5,14,49
